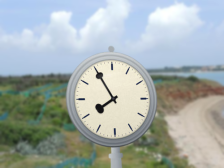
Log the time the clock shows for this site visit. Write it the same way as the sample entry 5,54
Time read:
7,55
